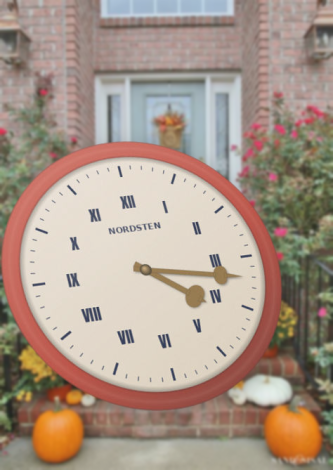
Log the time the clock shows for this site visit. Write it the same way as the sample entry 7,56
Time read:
4,17
